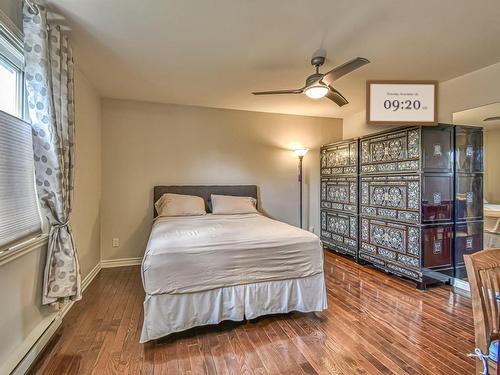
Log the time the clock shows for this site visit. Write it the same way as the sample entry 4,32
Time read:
9,20
